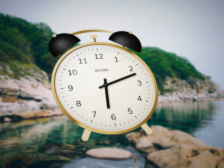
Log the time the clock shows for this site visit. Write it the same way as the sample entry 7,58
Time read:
6,12
